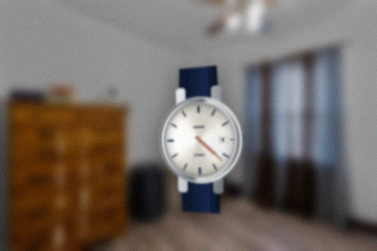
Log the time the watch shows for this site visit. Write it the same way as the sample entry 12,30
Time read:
4,22
